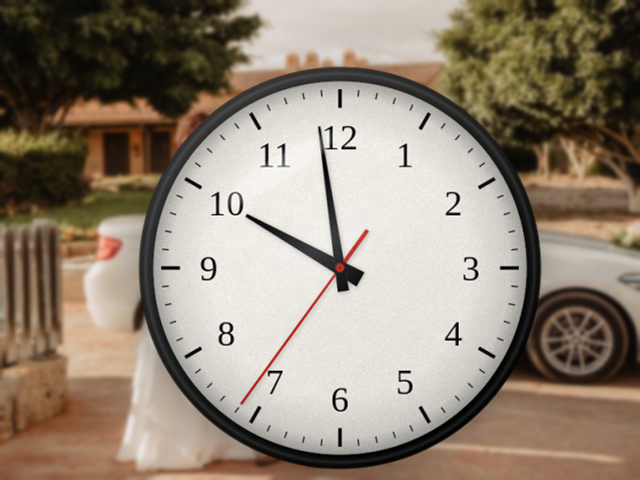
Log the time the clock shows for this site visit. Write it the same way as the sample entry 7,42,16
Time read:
9,58,36
